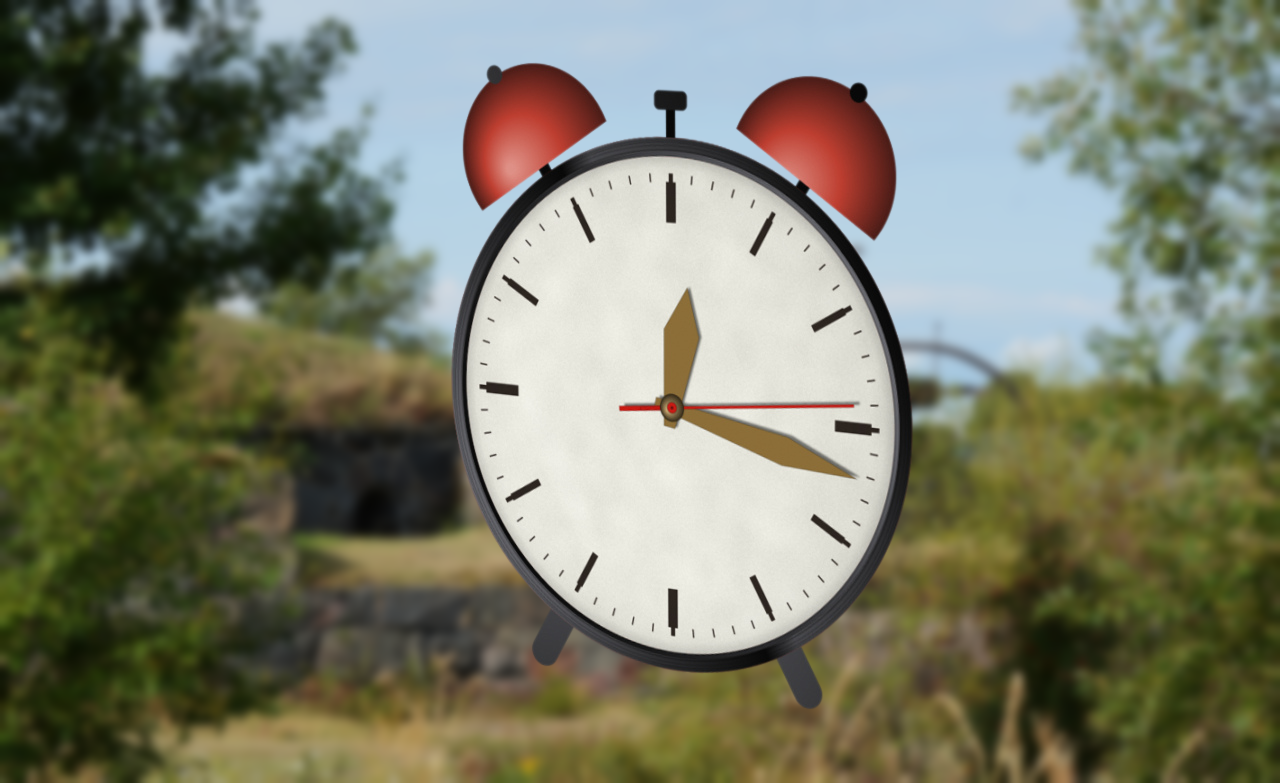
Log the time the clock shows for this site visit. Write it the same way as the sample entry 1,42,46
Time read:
12,17,14
